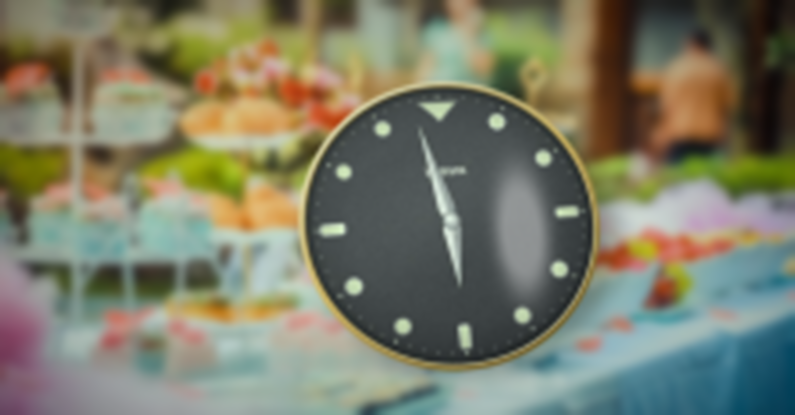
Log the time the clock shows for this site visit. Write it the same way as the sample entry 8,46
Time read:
5,58
